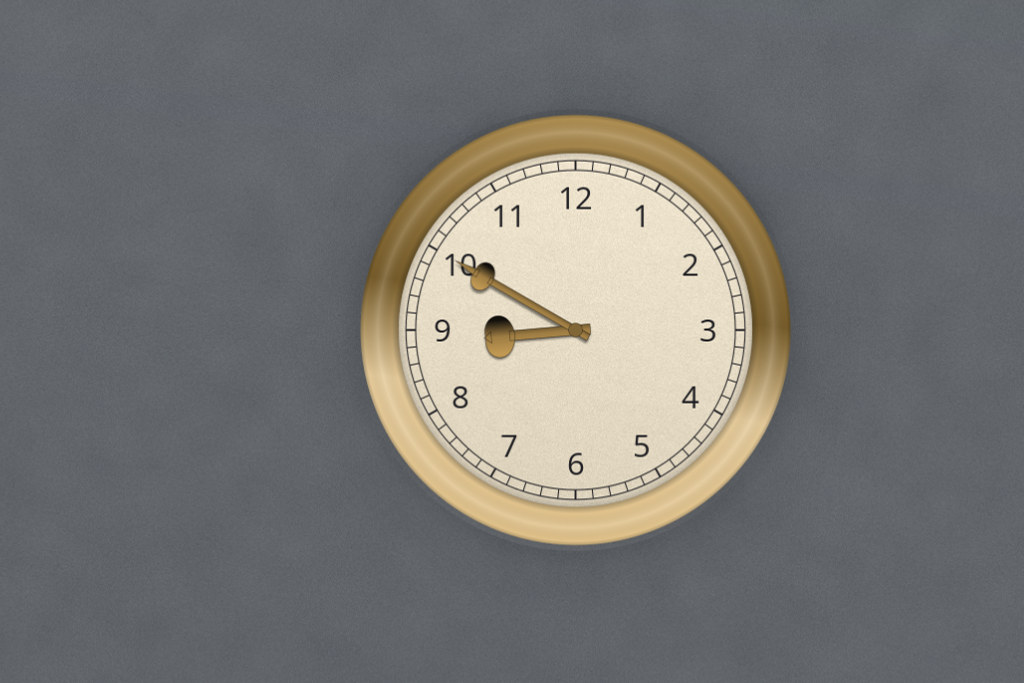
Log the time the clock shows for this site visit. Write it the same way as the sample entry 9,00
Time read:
8,50
